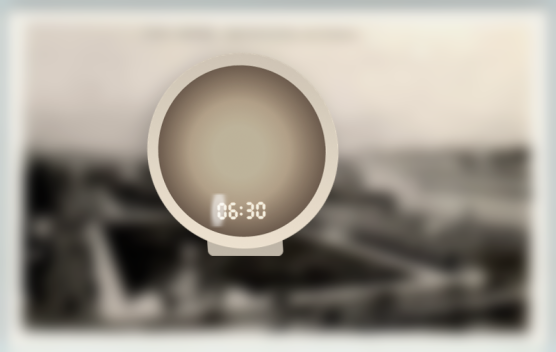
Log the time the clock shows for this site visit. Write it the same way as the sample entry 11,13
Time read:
6,30
